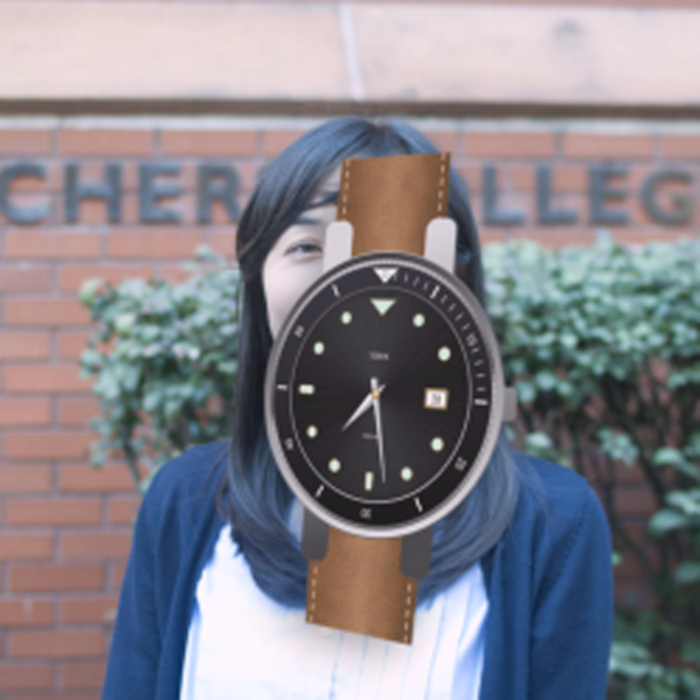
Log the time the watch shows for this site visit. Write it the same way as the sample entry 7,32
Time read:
7,28
